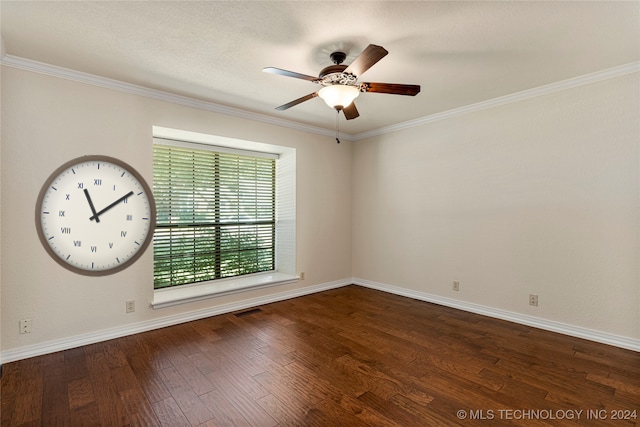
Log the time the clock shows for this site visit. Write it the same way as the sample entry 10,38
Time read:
11,09
